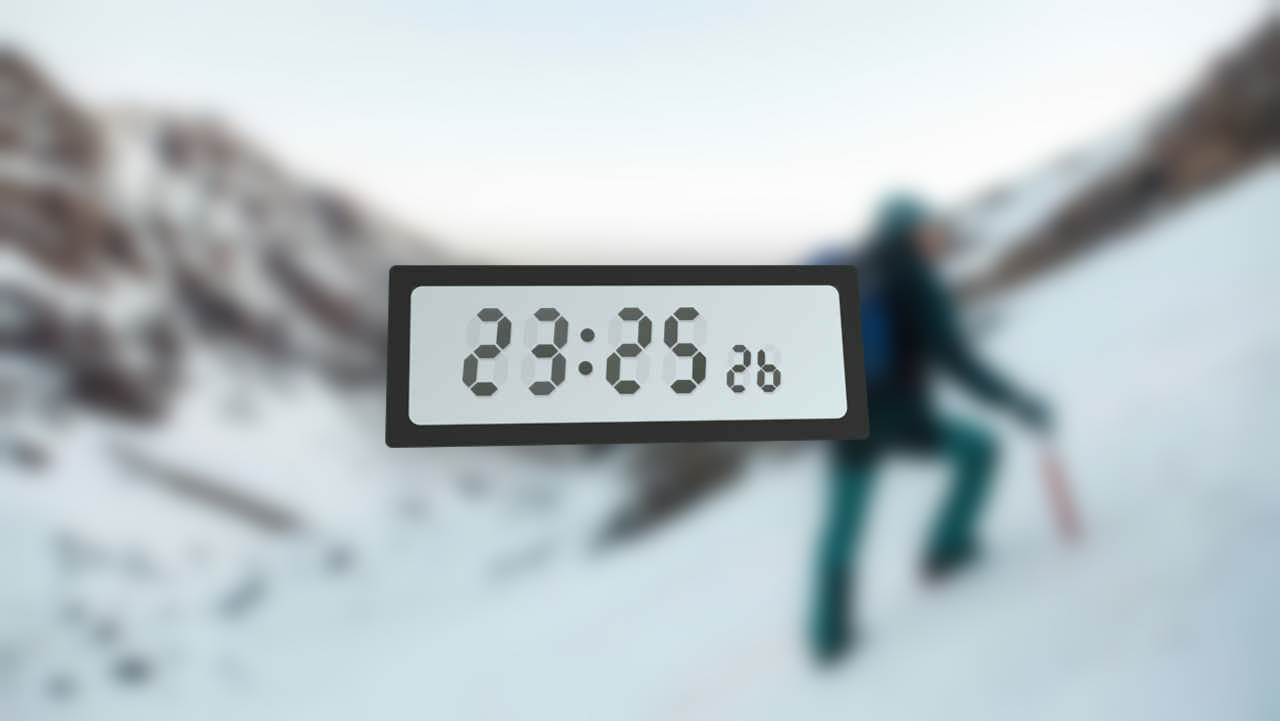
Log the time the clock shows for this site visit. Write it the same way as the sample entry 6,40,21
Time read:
23,25,26
